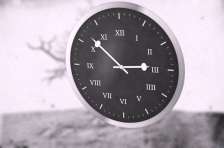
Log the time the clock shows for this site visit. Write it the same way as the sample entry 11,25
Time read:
2,52
